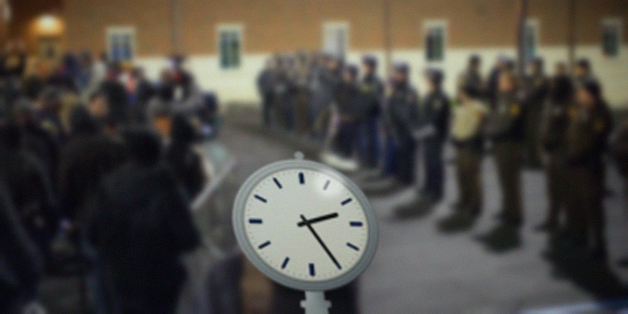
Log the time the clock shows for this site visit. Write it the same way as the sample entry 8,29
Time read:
2,25
